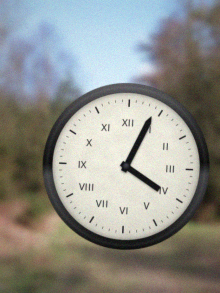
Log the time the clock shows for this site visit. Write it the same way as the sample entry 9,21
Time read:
4,04
